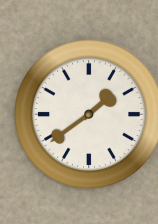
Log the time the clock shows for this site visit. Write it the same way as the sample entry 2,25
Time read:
1,39
